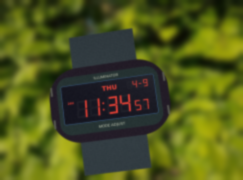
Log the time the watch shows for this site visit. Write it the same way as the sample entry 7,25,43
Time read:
11,34,57
